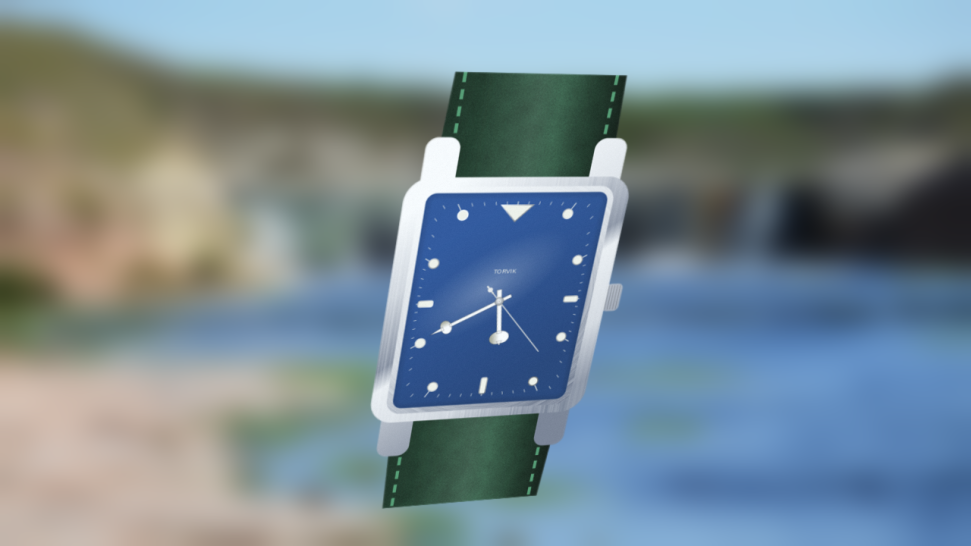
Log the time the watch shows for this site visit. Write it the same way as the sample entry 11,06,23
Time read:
5,40,23
